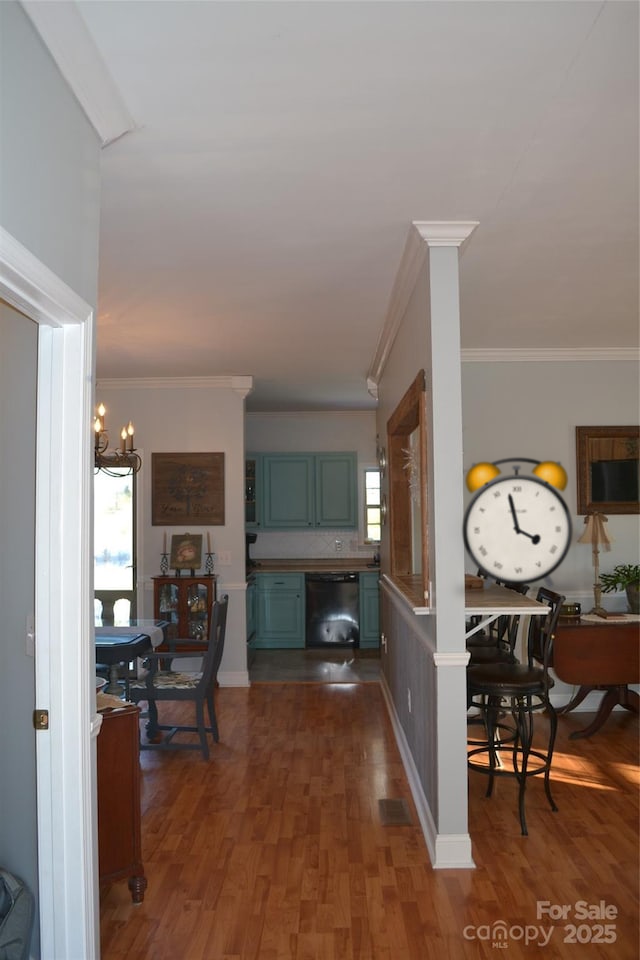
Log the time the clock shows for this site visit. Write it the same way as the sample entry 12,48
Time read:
3,58
